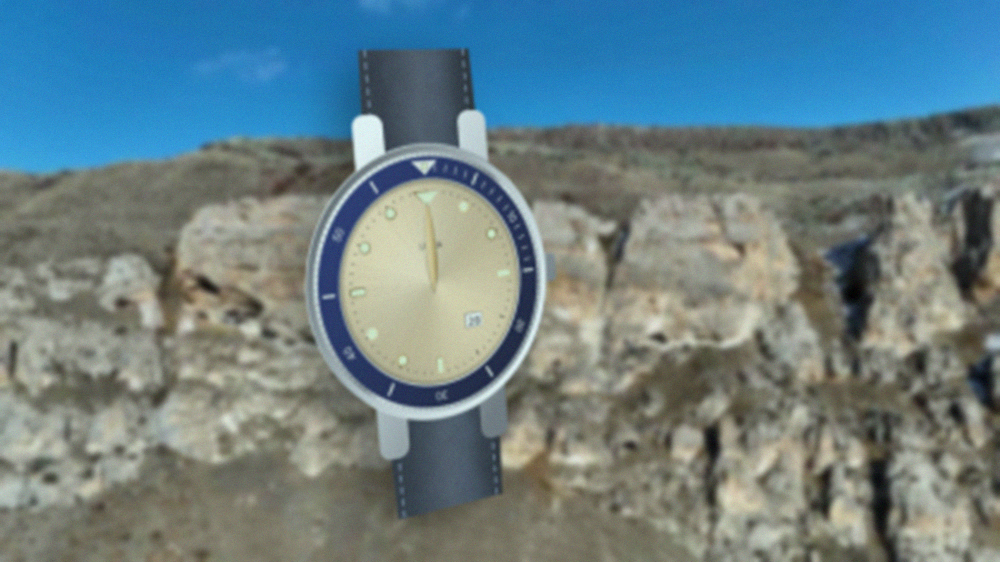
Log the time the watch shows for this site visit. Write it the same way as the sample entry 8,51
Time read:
12,00
